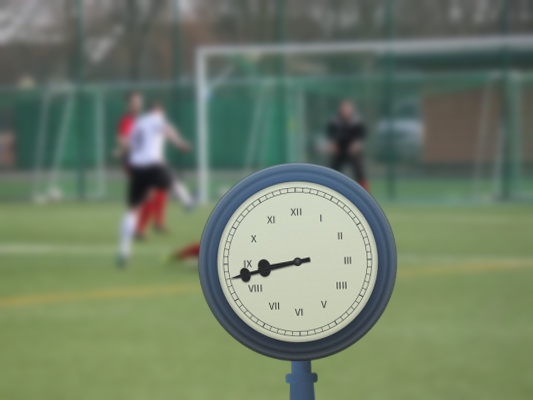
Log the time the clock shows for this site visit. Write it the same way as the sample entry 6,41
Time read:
8,43
